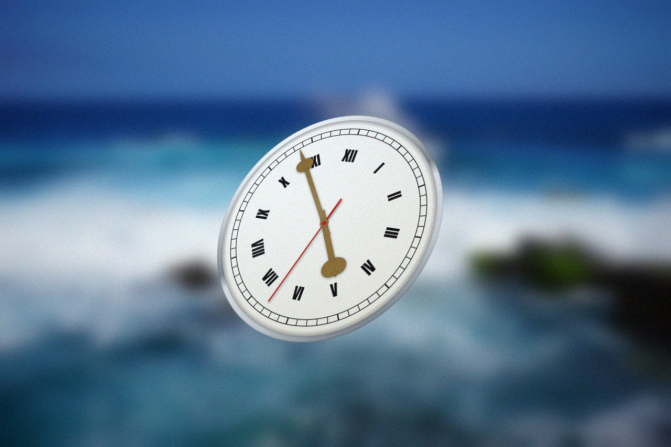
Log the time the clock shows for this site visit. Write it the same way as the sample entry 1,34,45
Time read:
4,53,33
